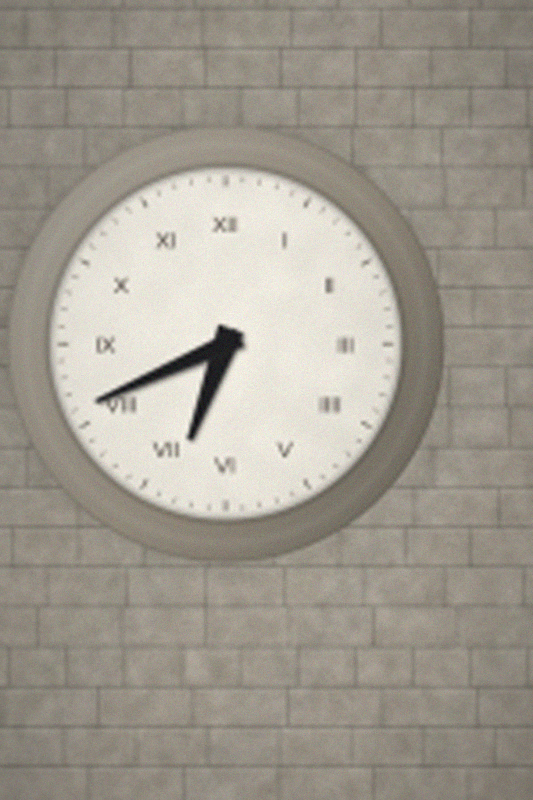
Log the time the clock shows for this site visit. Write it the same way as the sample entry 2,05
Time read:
6,41
